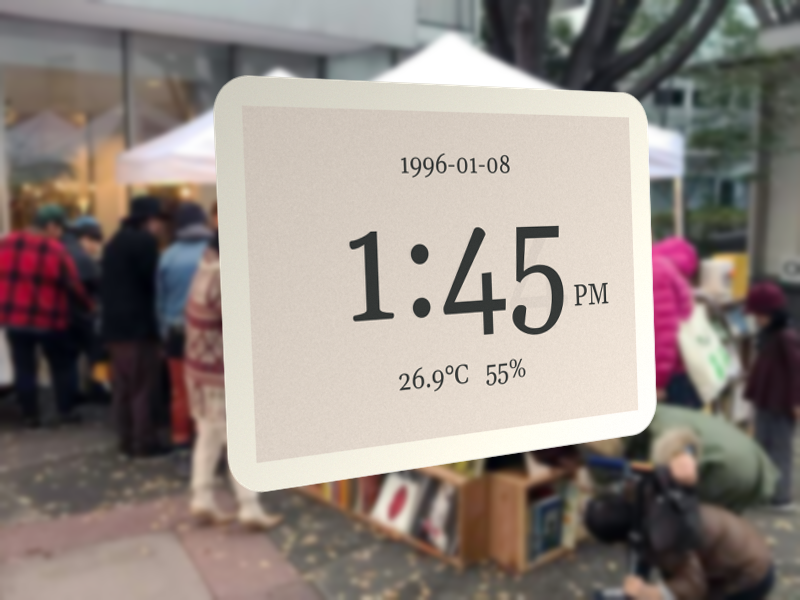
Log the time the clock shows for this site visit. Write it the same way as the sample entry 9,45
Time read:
1,45
